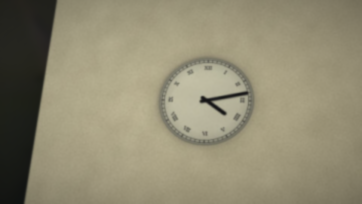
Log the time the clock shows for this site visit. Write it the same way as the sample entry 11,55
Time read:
4,13
